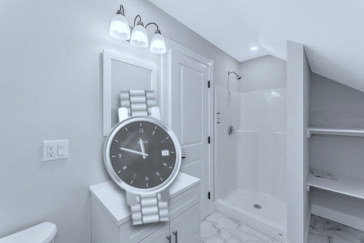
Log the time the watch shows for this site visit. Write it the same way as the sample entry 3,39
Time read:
11,48
